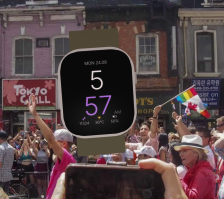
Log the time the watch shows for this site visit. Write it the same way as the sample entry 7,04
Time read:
5,57
